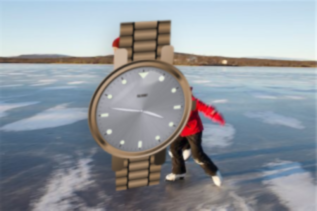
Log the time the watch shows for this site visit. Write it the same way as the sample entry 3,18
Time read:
3,47
